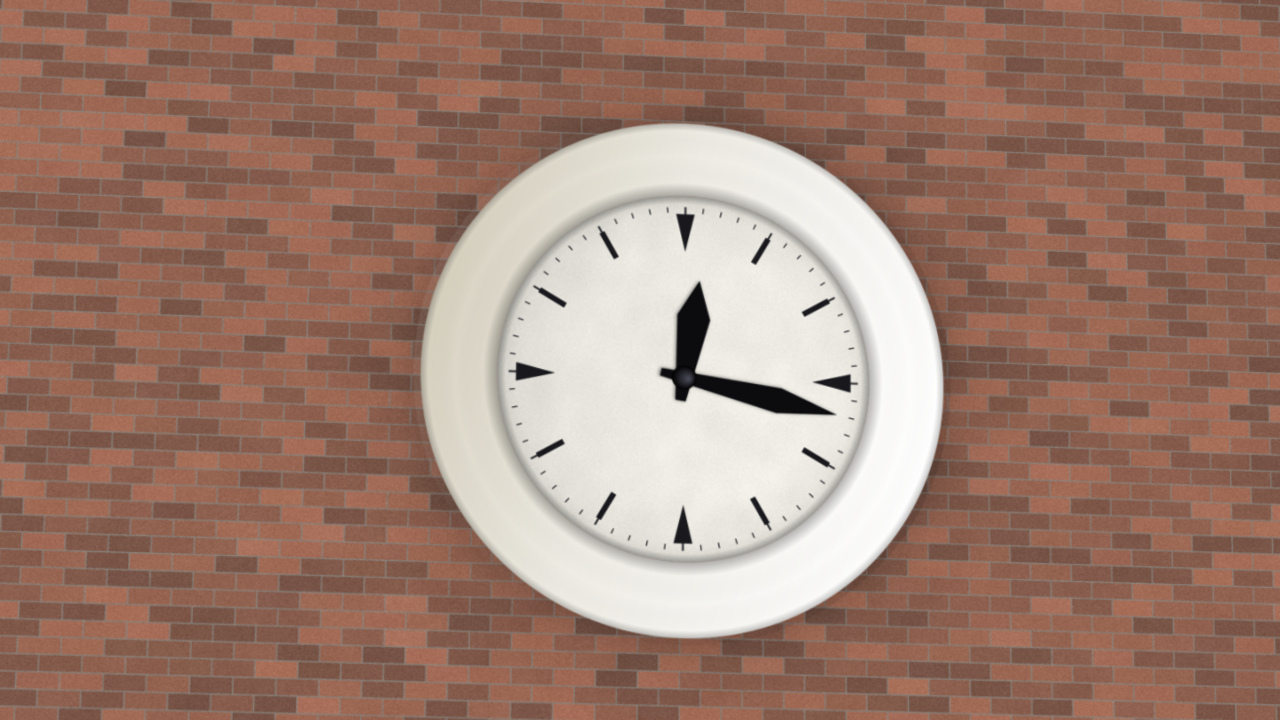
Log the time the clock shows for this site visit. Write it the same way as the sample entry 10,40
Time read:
12,17
